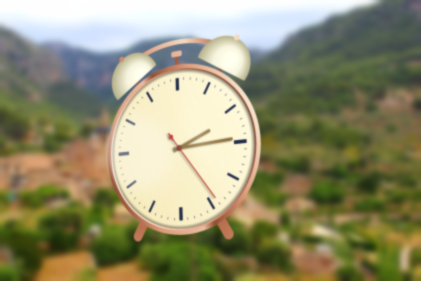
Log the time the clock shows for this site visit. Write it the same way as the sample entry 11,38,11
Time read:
2,14,24
